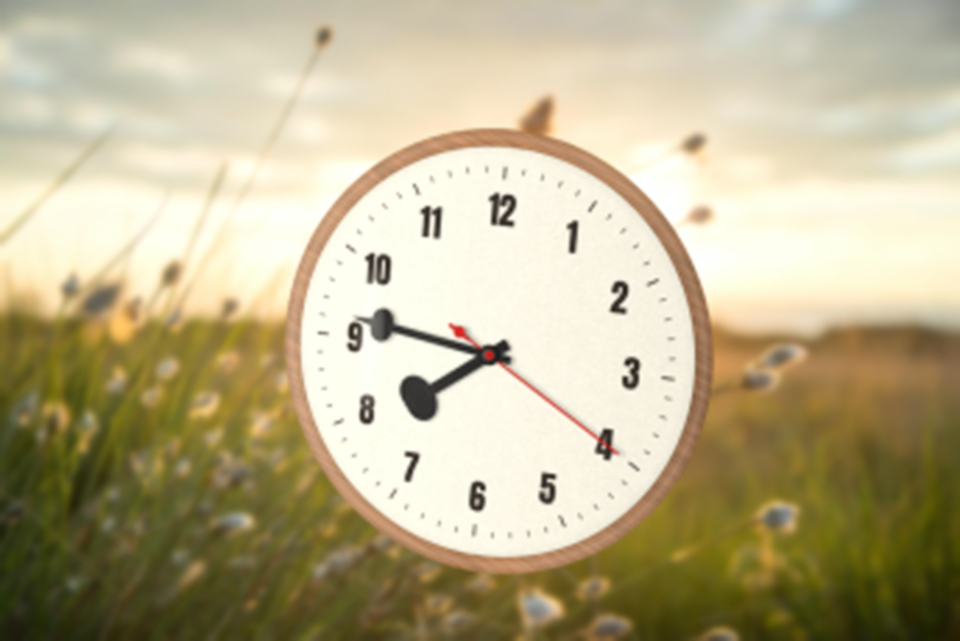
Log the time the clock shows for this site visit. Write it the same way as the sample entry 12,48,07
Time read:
7,46,20
